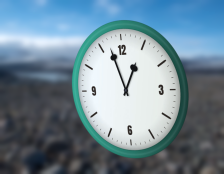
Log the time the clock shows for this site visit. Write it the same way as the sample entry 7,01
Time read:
12,57
